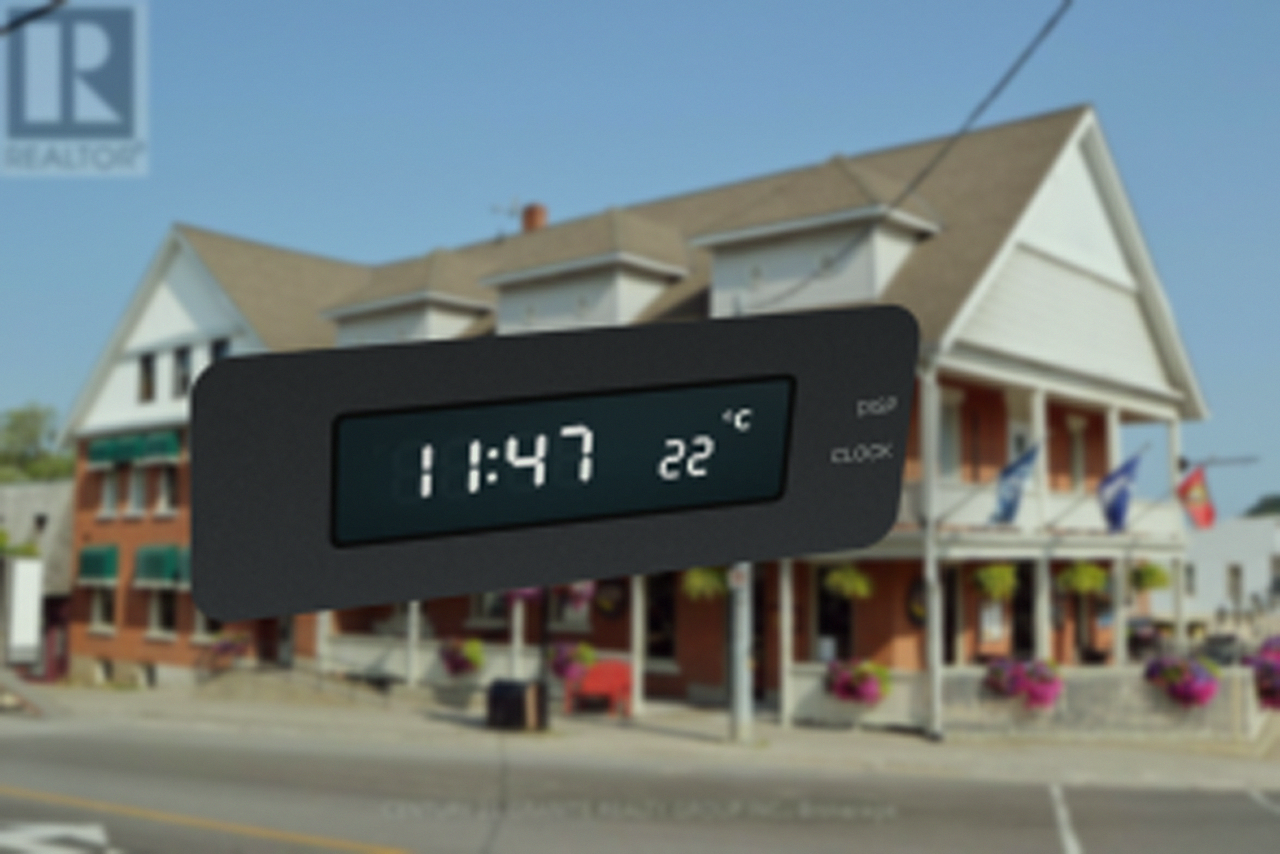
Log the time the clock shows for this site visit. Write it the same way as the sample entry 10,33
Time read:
11,47
